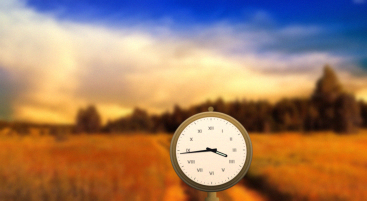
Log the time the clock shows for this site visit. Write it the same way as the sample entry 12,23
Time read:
3,44
